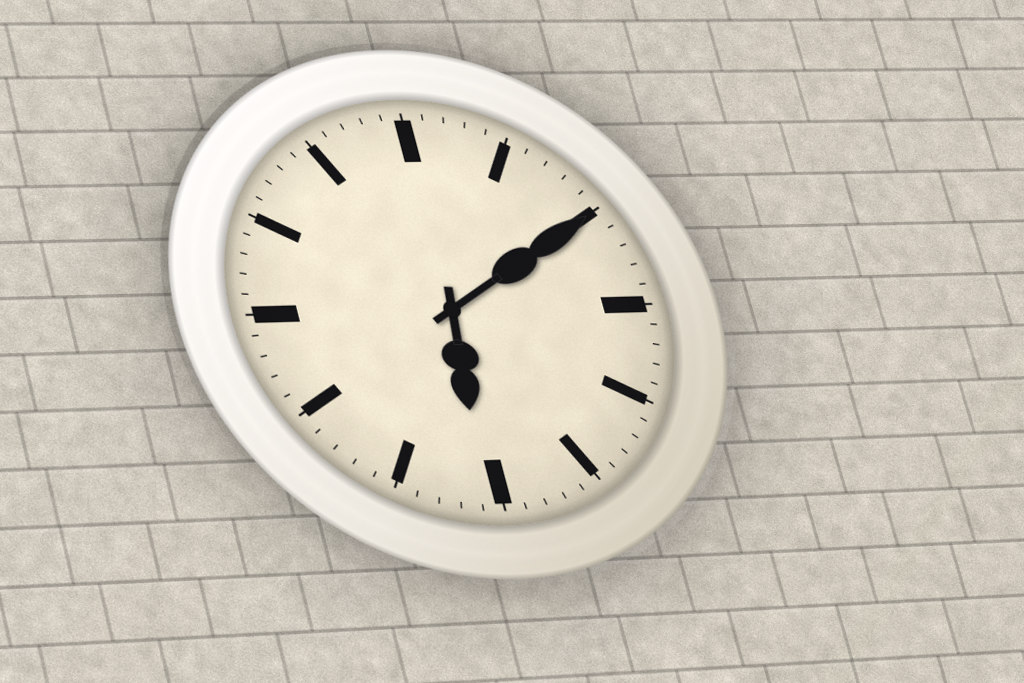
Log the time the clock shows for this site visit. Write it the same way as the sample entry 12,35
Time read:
6,10
